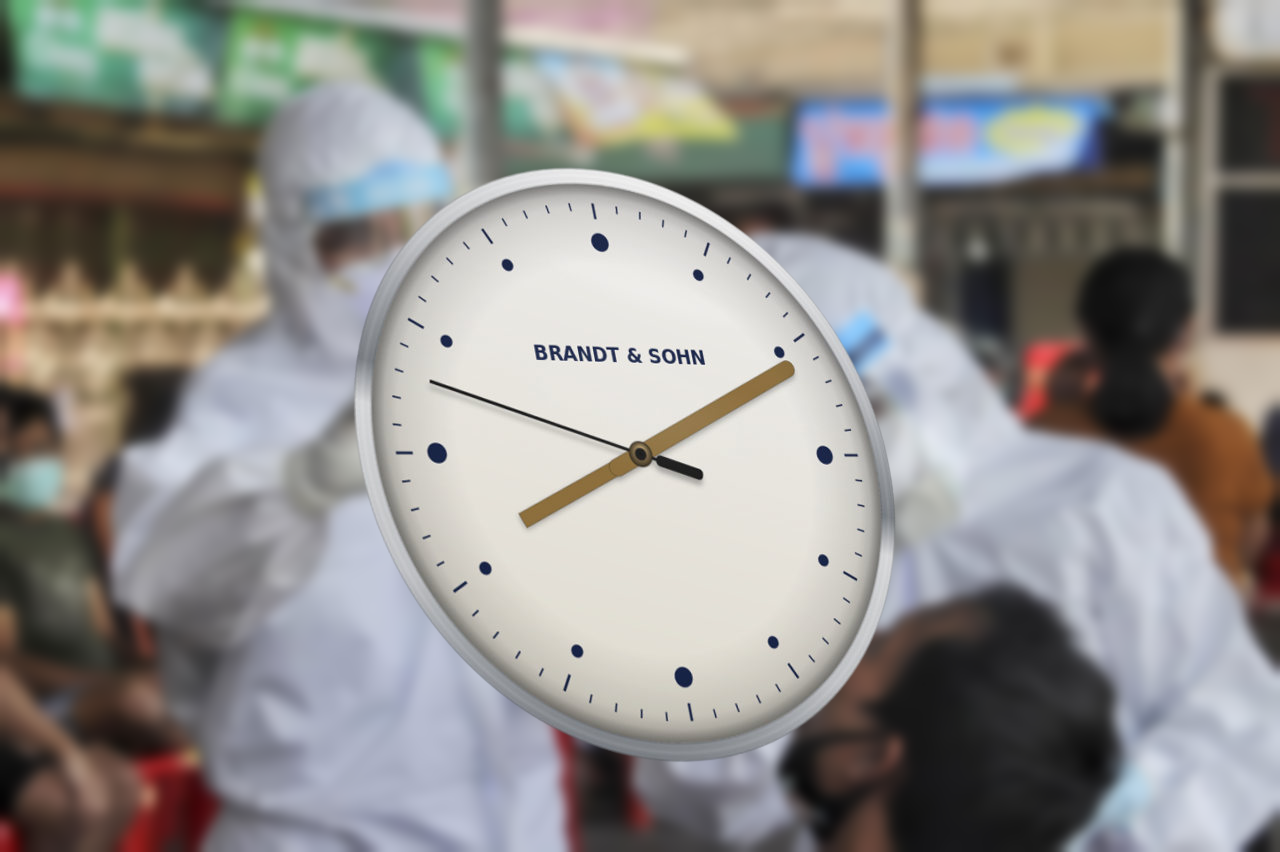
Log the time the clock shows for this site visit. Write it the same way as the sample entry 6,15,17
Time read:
8,10,48
